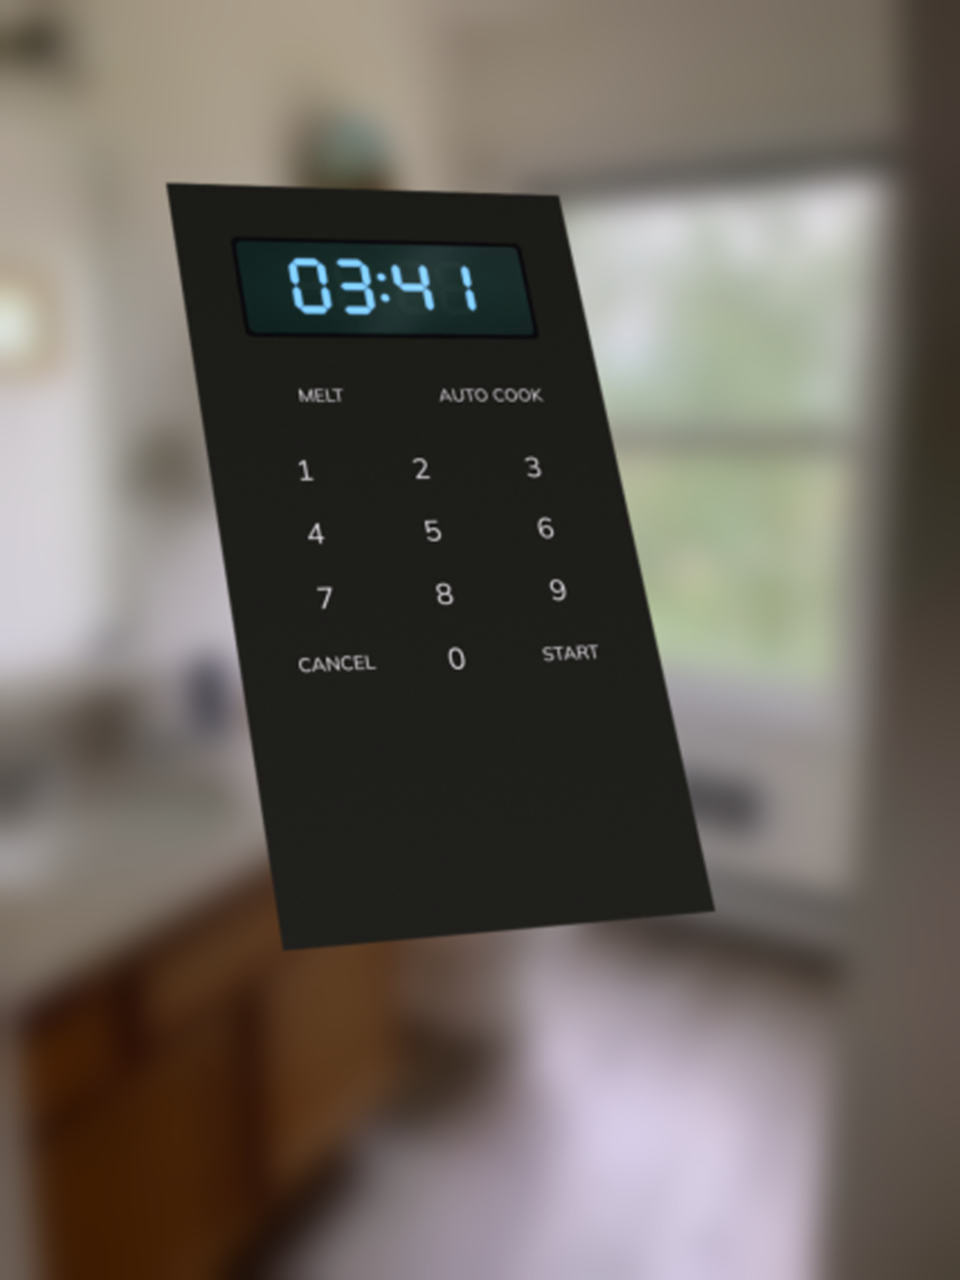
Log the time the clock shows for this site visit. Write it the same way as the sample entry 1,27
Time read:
3,41
